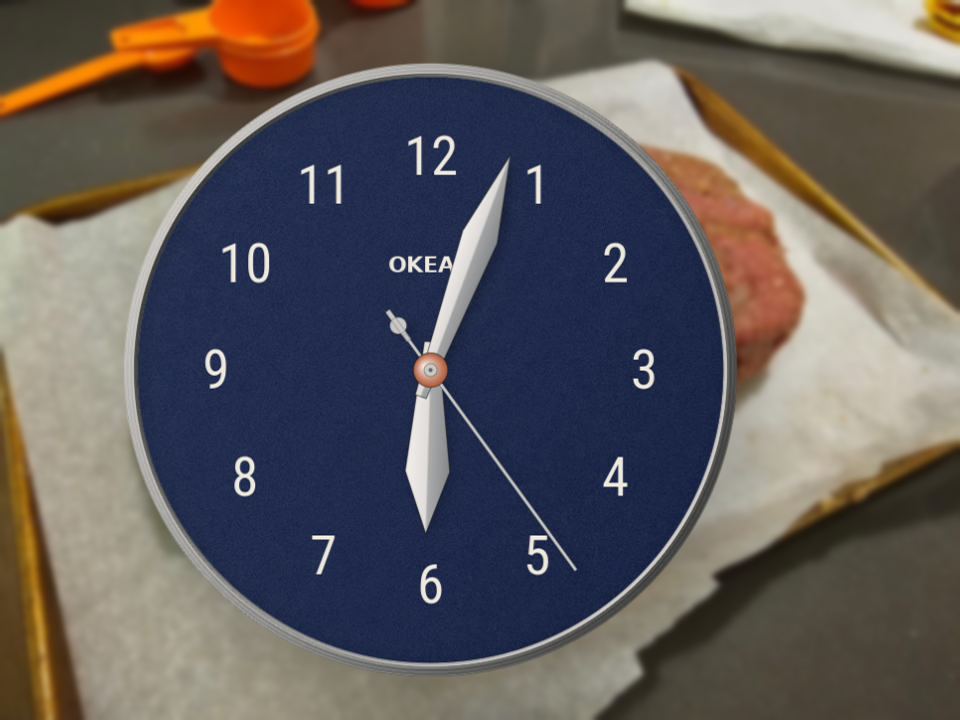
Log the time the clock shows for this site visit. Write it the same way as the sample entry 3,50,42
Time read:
6,03,24
